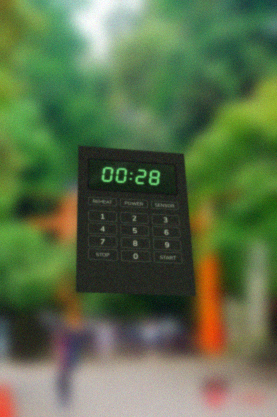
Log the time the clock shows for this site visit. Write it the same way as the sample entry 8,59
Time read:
0,28
